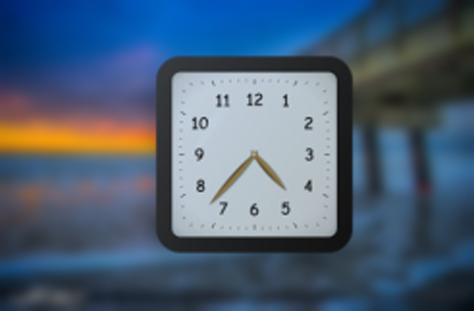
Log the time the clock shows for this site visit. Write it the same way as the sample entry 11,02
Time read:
4,37
